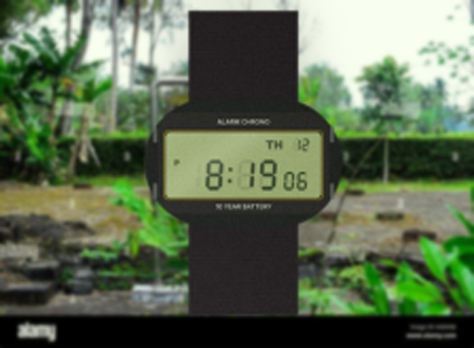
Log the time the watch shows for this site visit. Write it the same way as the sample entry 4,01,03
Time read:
8,19,06
